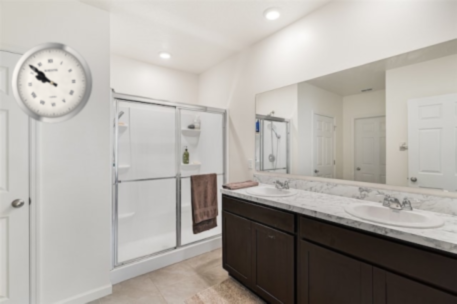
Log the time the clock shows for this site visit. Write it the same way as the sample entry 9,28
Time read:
9,52
